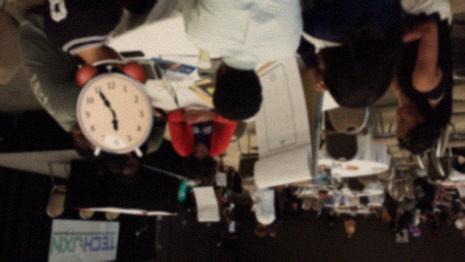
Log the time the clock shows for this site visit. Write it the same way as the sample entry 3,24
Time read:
5,55
